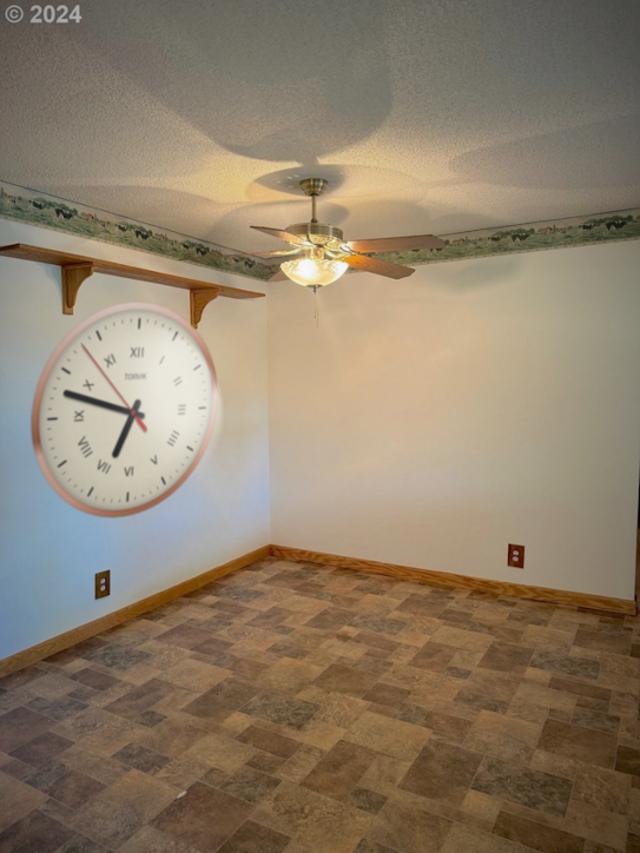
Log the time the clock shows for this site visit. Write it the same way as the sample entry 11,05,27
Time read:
6,47,53
